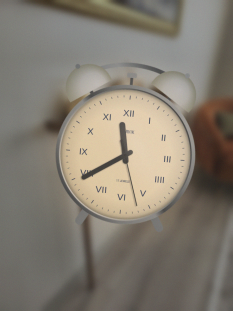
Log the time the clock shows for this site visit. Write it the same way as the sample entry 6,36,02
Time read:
11,39,27
